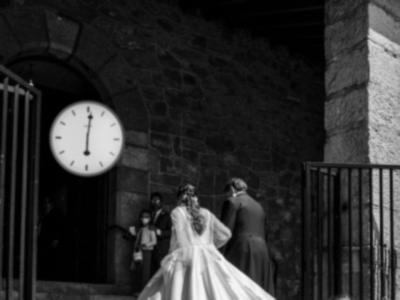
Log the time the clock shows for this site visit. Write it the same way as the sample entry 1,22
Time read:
6,01
